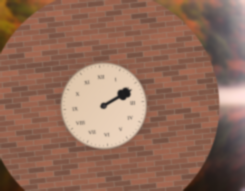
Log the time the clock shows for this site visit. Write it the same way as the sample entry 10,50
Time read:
2,11
